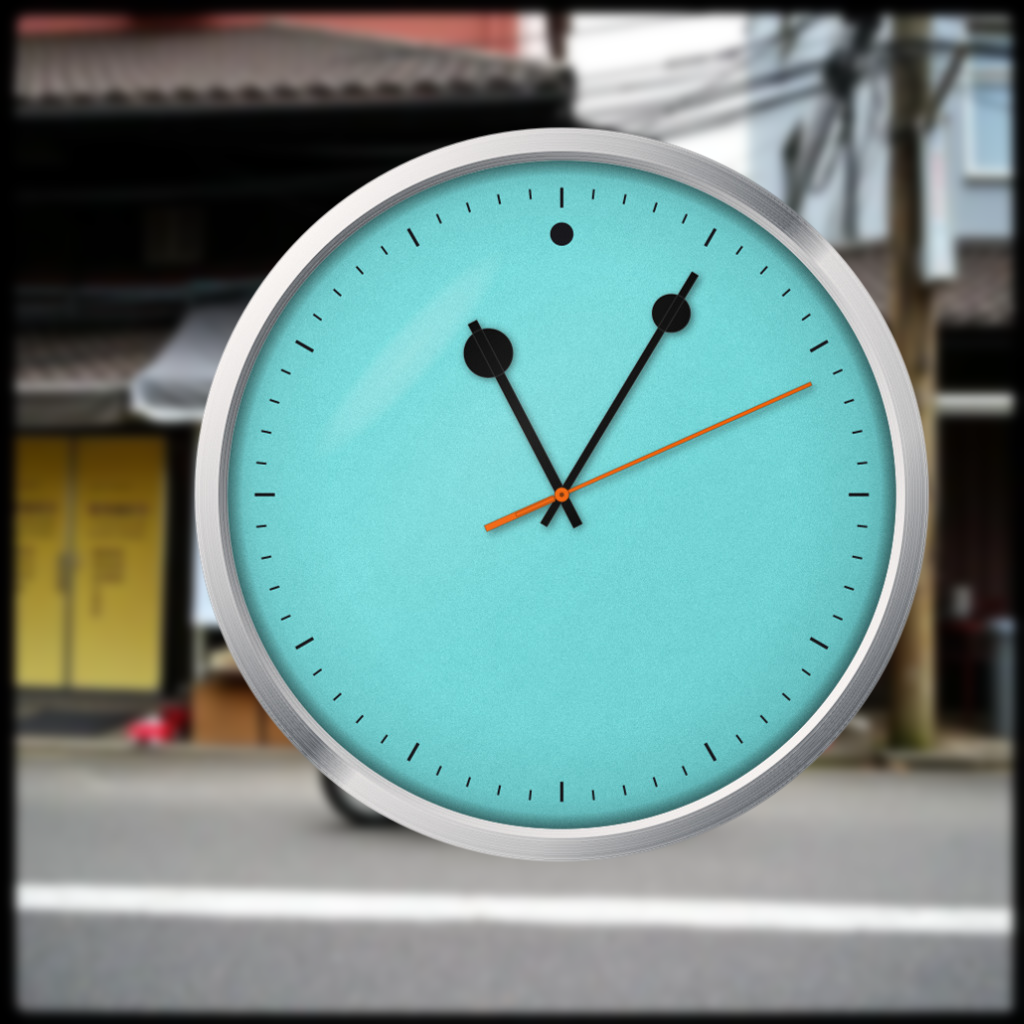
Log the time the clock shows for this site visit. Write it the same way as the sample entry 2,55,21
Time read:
11,05,11
